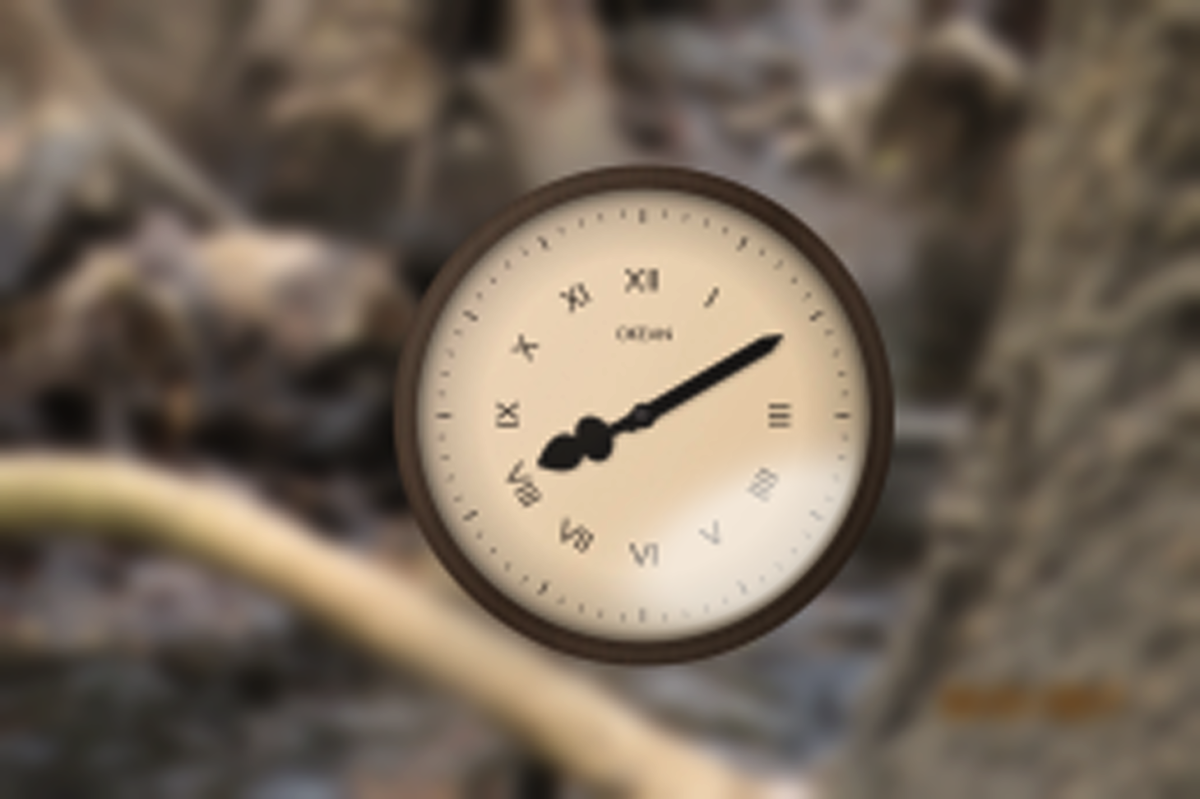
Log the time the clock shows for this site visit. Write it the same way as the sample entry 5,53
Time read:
8,10
